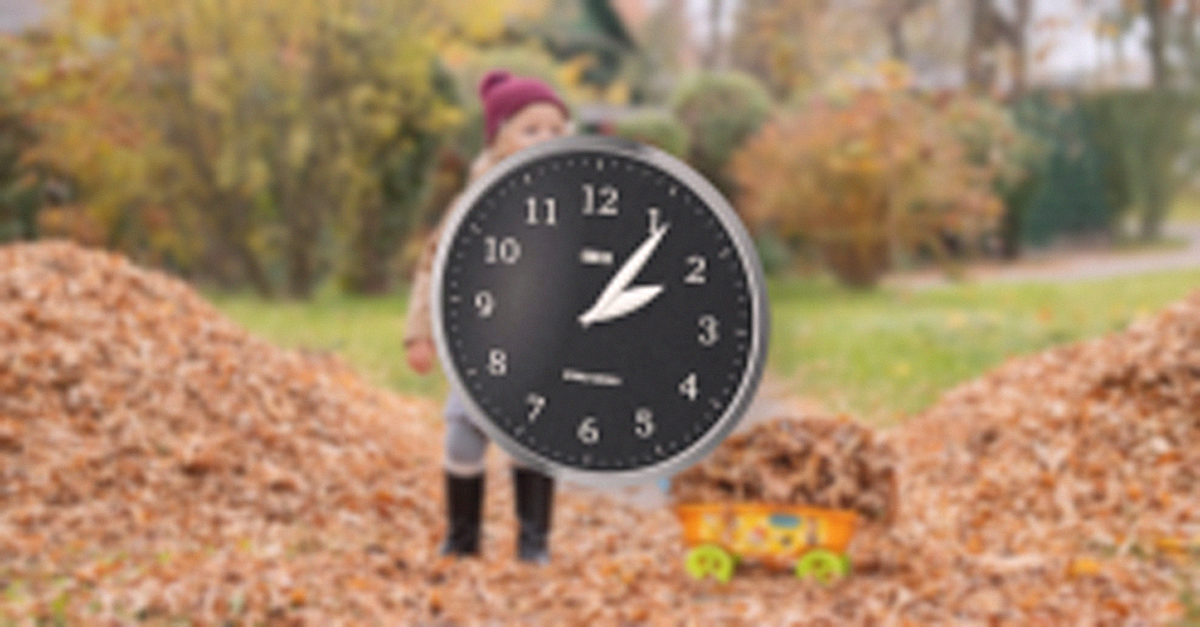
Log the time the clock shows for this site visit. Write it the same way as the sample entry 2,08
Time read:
2,06
